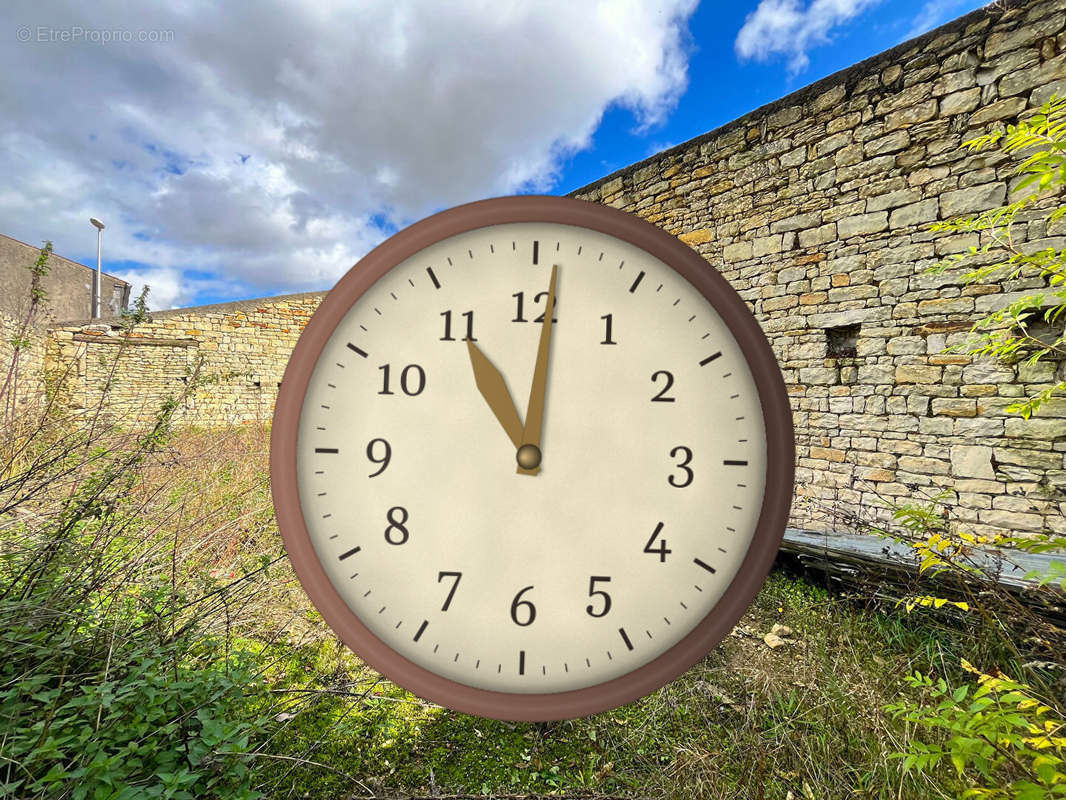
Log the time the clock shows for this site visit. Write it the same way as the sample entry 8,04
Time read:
11,01
